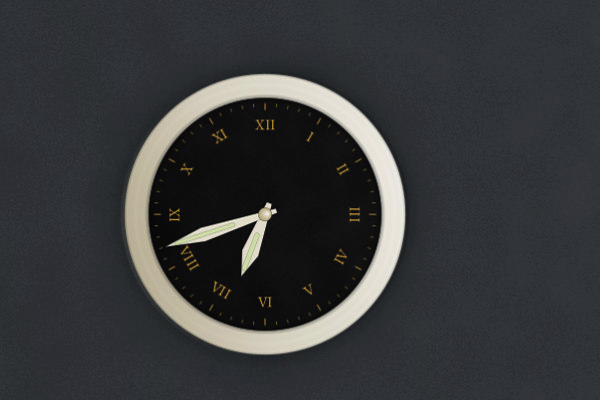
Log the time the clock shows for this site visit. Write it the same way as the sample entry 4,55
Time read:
6,42
